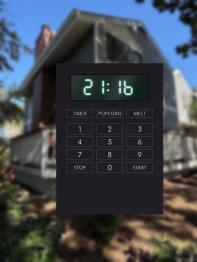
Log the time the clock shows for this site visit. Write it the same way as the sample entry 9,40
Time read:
21,16
